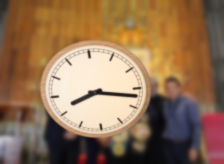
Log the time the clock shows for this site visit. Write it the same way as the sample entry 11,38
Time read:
8,17
